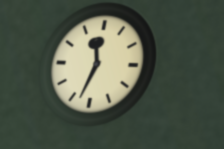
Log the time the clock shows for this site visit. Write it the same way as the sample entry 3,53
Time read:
11,33
